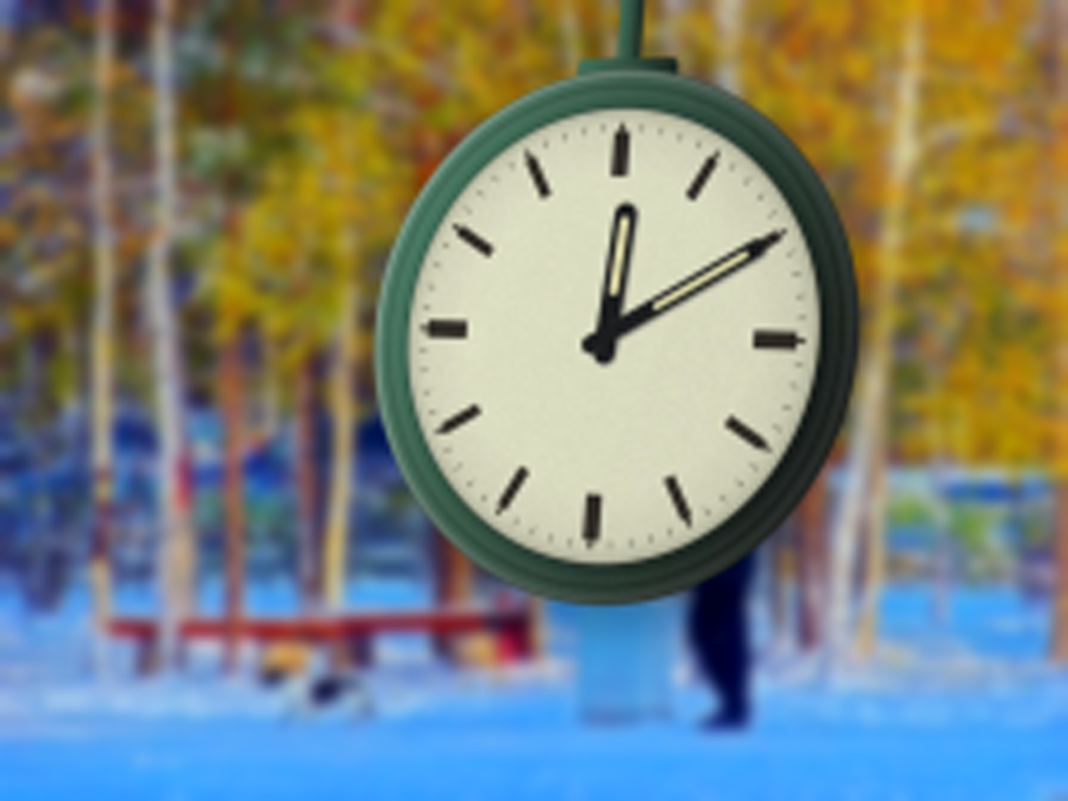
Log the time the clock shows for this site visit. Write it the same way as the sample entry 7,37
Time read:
12,10
